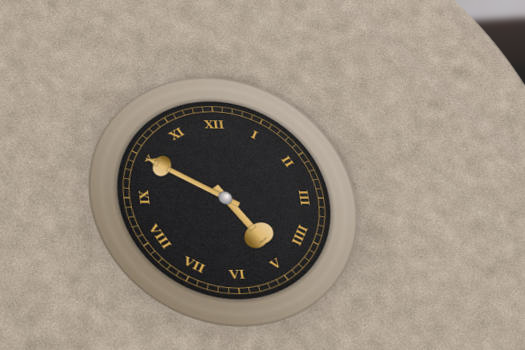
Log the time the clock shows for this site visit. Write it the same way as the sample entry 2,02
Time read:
4,50
